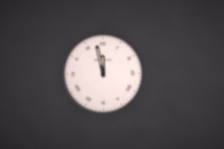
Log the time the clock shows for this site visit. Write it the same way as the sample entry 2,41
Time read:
11,58
